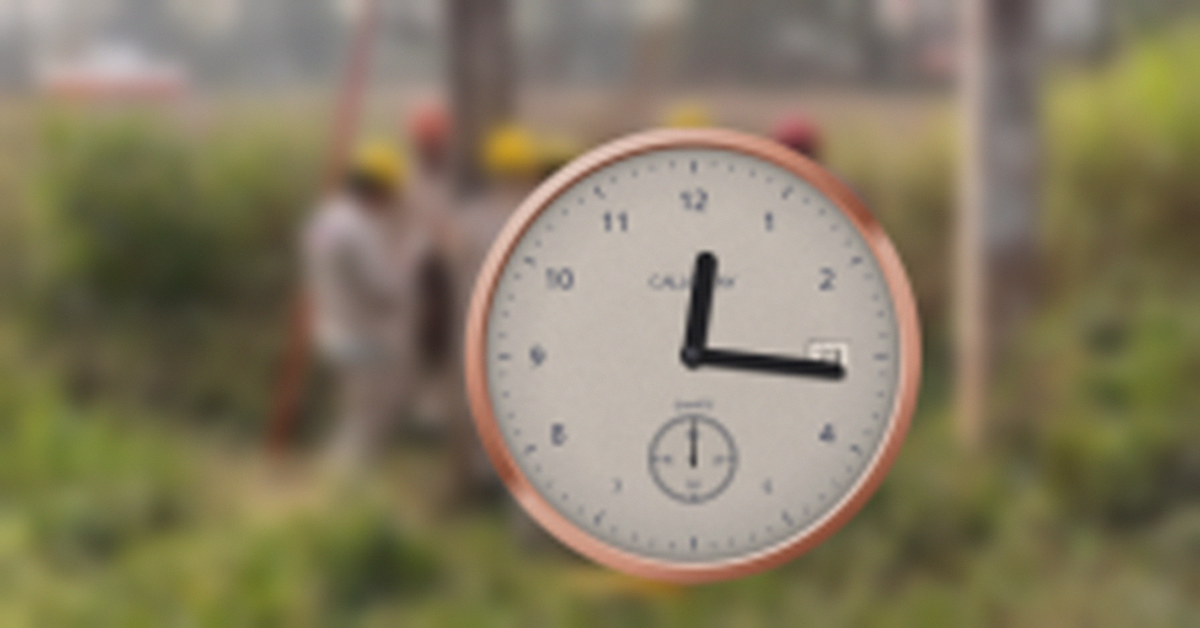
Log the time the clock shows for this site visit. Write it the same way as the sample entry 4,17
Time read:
12,16
